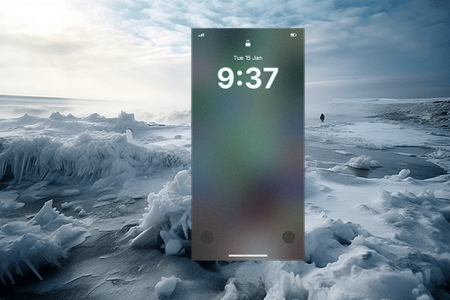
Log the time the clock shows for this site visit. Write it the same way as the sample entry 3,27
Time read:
9,37
